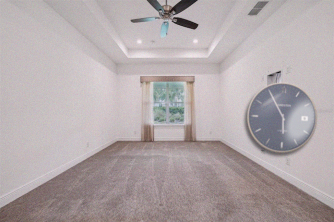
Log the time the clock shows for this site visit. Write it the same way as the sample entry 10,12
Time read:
5,55
